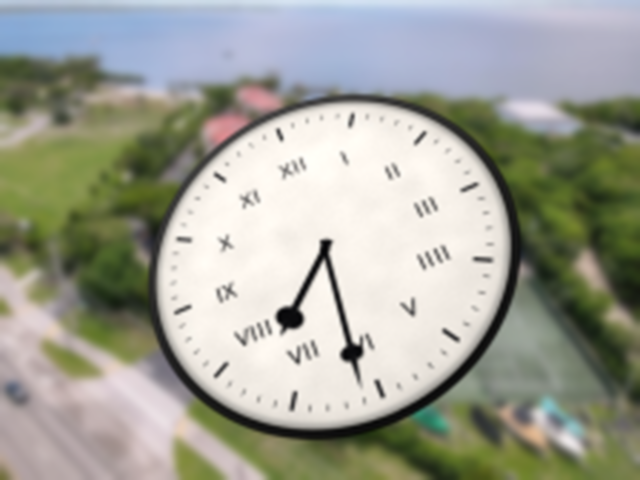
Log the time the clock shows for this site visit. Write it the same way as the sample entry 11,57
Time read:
7,31
